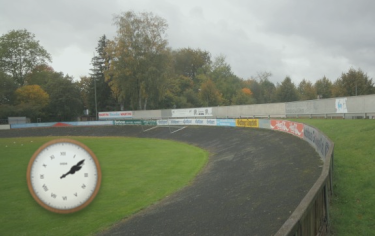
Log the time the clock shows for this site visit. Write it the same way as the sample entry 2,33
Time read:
2,09
